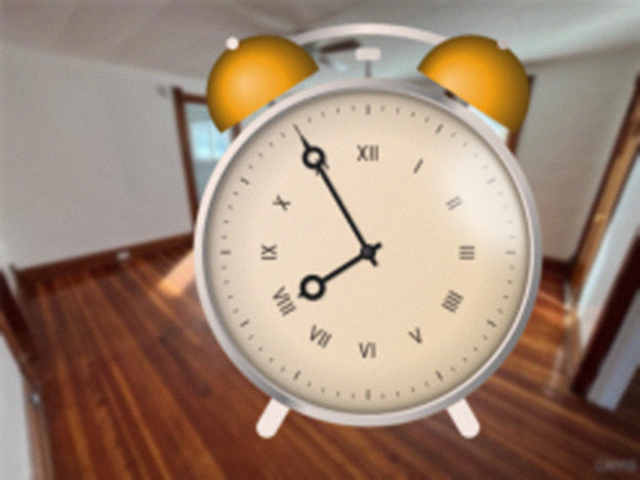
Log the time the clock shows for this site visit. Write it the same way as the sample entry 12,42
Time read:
7,55
